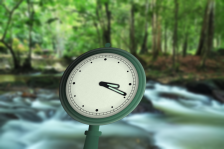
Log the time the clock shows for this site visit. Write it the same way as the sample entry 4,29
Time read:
3,19
